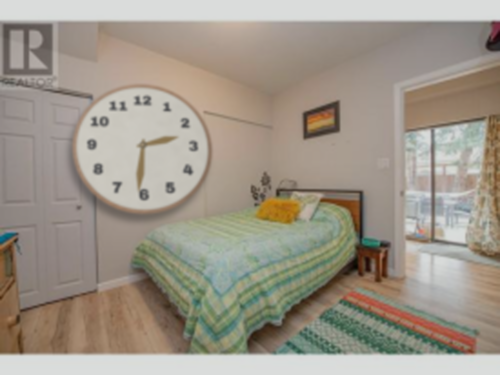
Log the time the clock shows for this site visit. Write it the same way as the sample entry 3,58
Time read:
2,31
